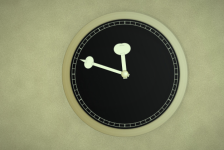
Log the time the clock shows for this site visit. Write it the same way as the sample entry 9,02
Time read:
11,48
